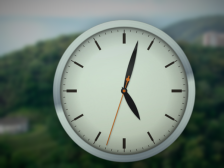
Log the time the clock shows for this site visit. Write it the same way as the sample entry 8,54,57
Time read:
5,02,33
